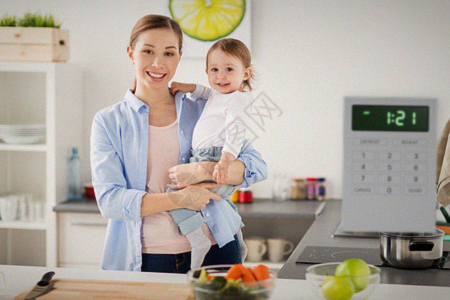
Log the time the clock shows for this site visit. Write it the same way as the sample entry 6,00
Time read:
1,21
